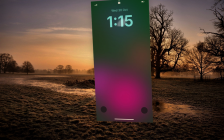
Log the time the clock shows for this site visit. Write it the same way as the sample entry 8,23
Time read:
1,15
